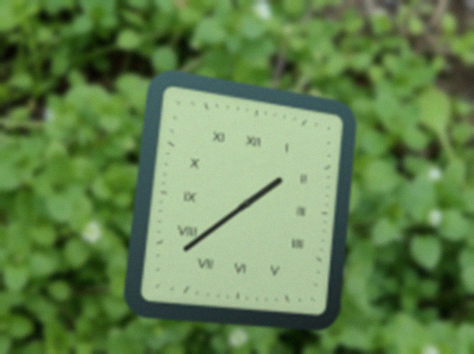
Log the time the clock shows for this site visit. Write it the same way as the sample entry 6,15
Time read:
1,38
